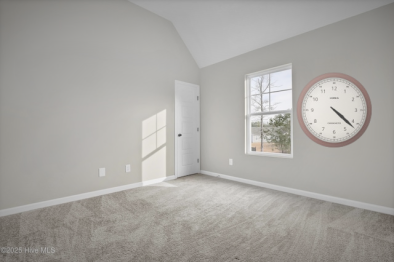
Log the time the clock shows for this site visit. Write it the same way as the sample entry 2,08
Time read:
4,22
